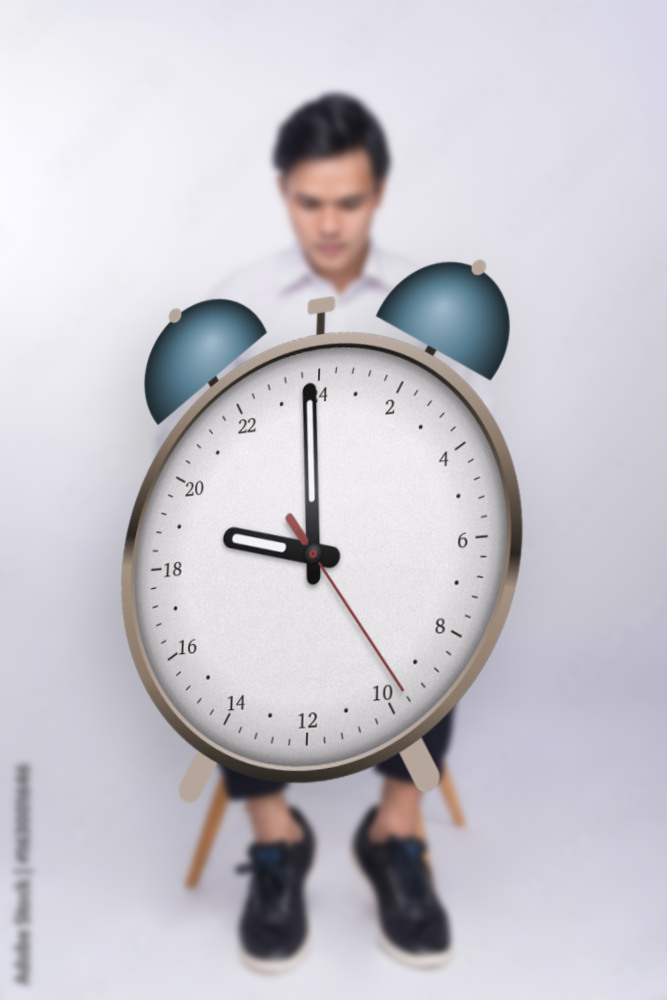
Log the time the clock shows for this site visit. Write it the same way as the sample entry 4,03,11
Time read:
18,59,24
